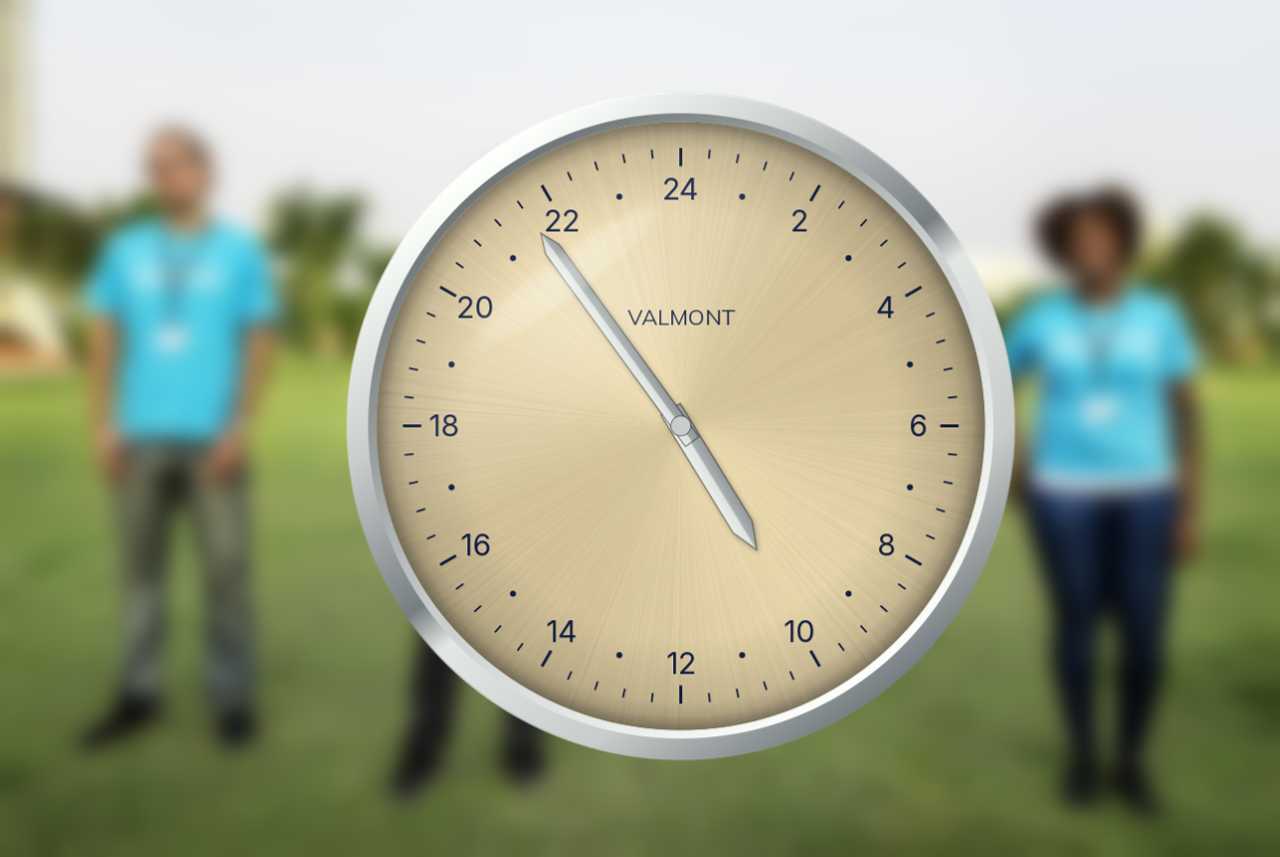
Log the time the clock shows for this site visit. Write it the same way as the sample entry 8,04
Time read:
9,54
